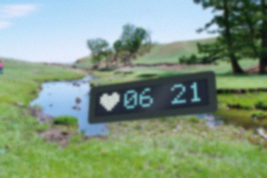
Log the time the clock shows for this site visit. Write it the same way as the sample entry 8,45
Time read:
6,21
